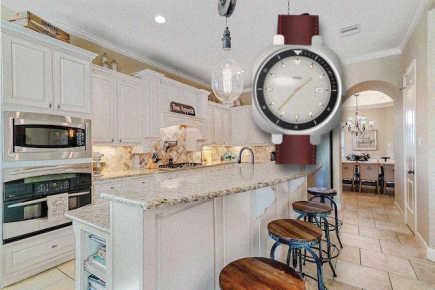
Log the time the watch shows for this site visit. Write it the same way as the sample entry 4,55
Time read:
1,37
